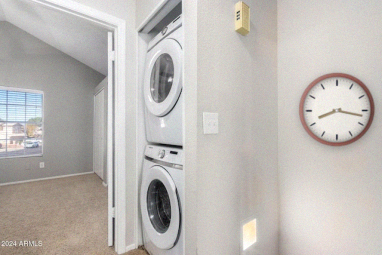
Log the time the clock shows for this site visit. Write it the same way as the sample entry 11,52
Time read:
8,17
